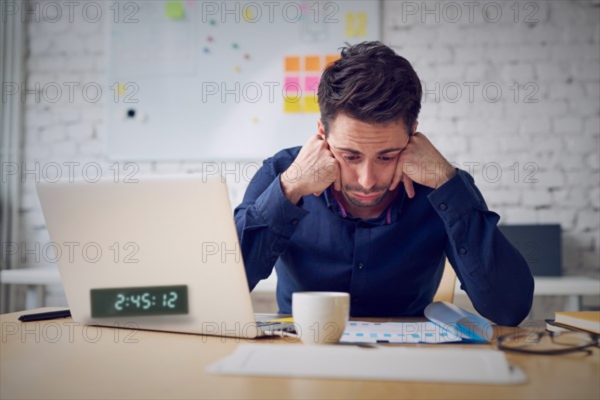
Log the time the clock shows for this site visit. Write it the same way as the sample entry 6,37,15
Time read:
2,45,12
